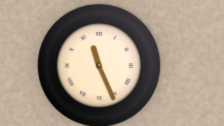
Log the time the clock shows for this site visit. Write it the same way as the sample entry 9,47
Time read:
11,26
